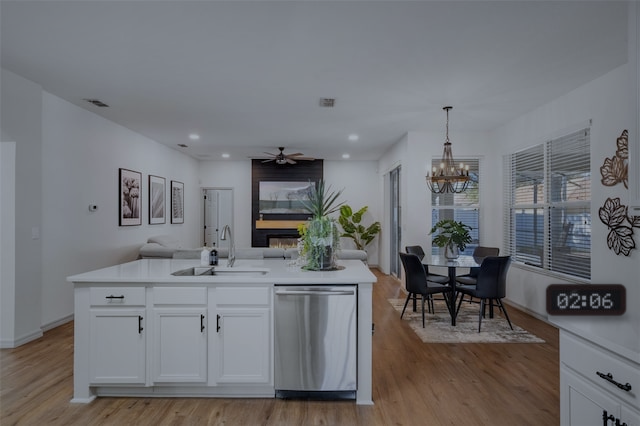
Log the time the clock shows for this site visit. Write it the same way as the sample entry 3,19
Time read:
2,06
